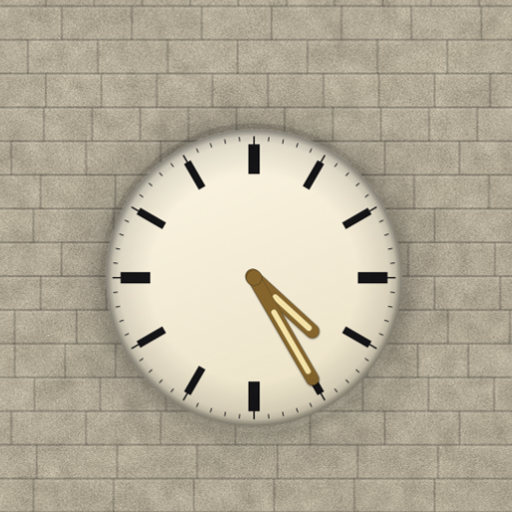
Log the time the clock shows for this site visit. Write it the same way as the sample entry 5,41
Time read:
4,25
